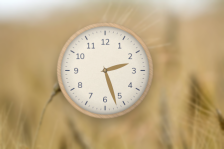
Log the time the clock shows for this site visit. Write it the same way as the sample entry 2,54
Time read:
2,27
